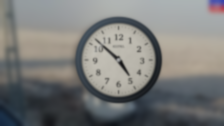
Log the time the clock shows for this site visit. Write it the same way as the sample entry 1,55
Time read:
4,52
